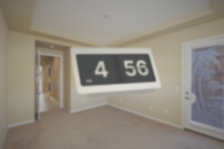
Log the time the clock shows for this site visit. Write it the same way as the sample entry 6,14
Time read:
4,56
